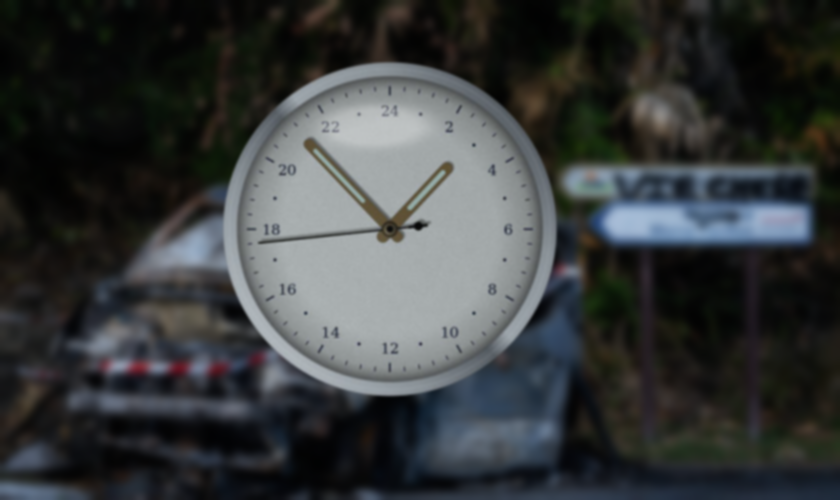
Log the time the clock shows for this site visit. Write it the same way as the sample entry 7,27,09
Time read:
2,52,44
